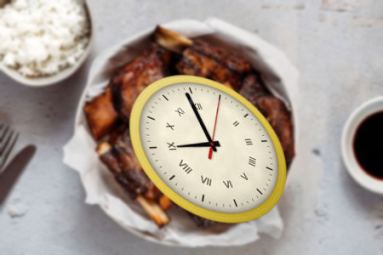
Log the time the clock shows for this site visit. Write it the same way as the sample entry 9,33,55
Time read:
8,59,05
